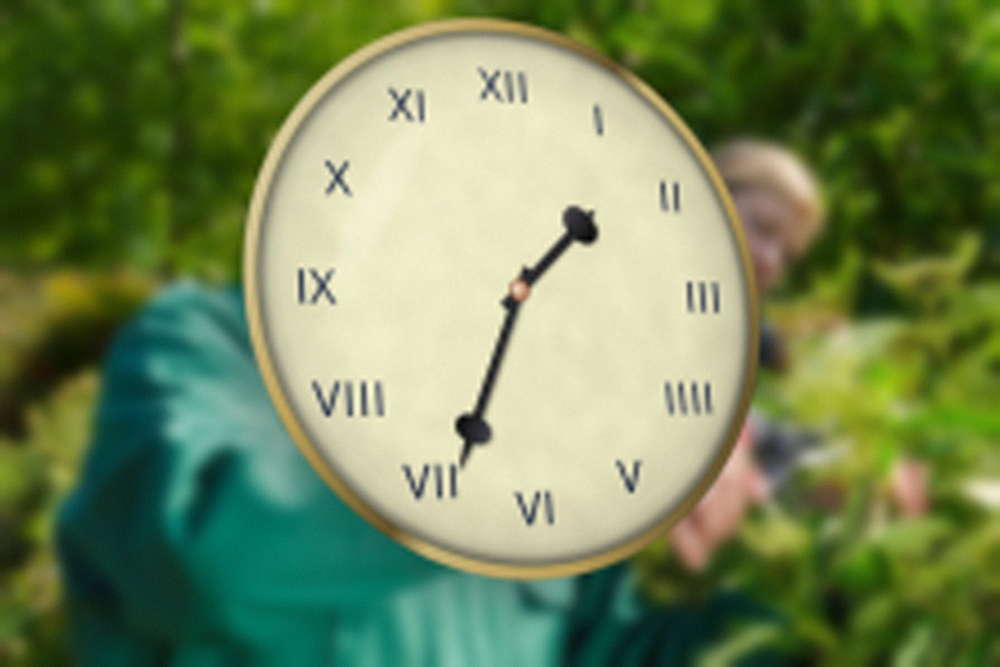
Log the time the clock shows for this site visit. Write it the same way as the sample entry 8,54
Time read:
1,34
